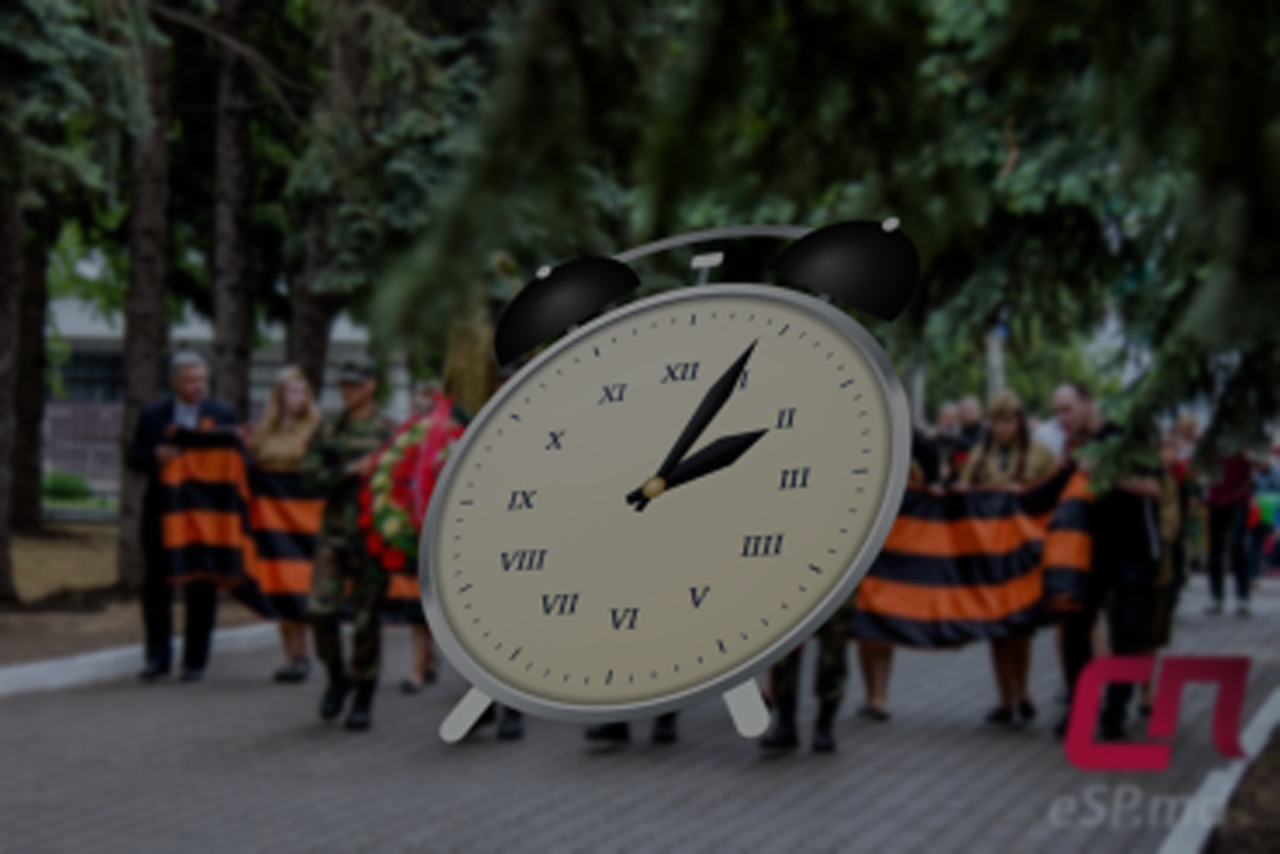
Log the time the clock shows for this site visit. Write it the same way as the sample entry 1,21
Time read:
2,04
